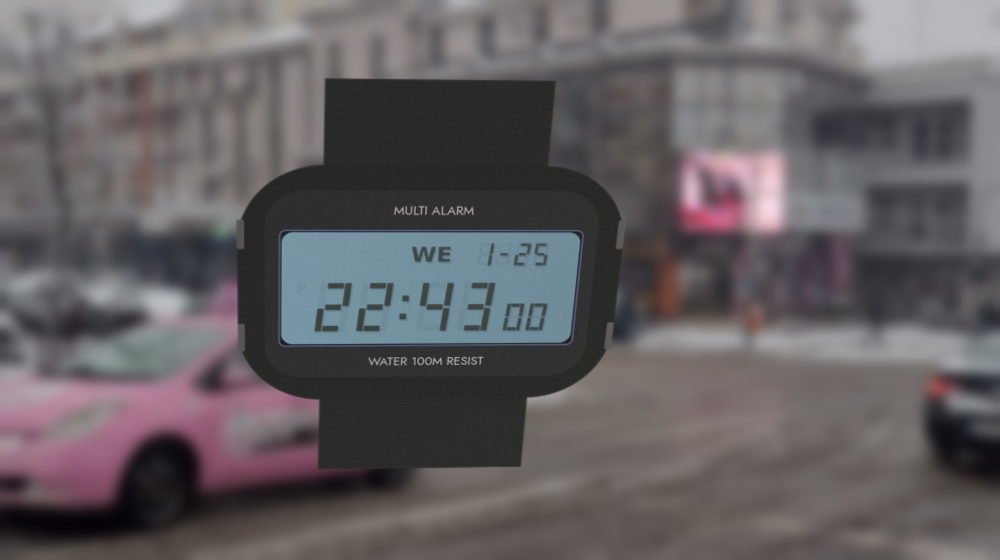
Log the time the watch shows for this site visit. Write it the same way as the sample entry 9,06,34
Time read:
22,43,00
